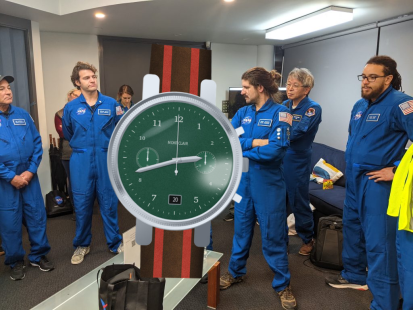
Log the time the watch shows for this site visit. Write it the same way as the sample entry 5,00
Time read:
2,42
